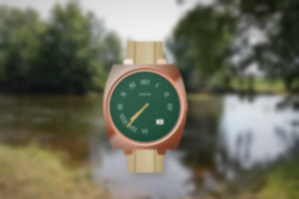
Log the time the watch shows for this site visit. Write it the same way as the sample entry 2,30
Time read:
7,37
